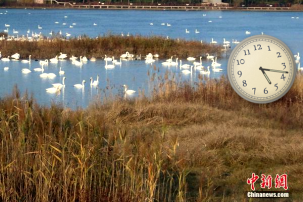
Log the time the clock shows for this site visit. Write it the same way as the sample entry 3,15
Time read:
5,18
